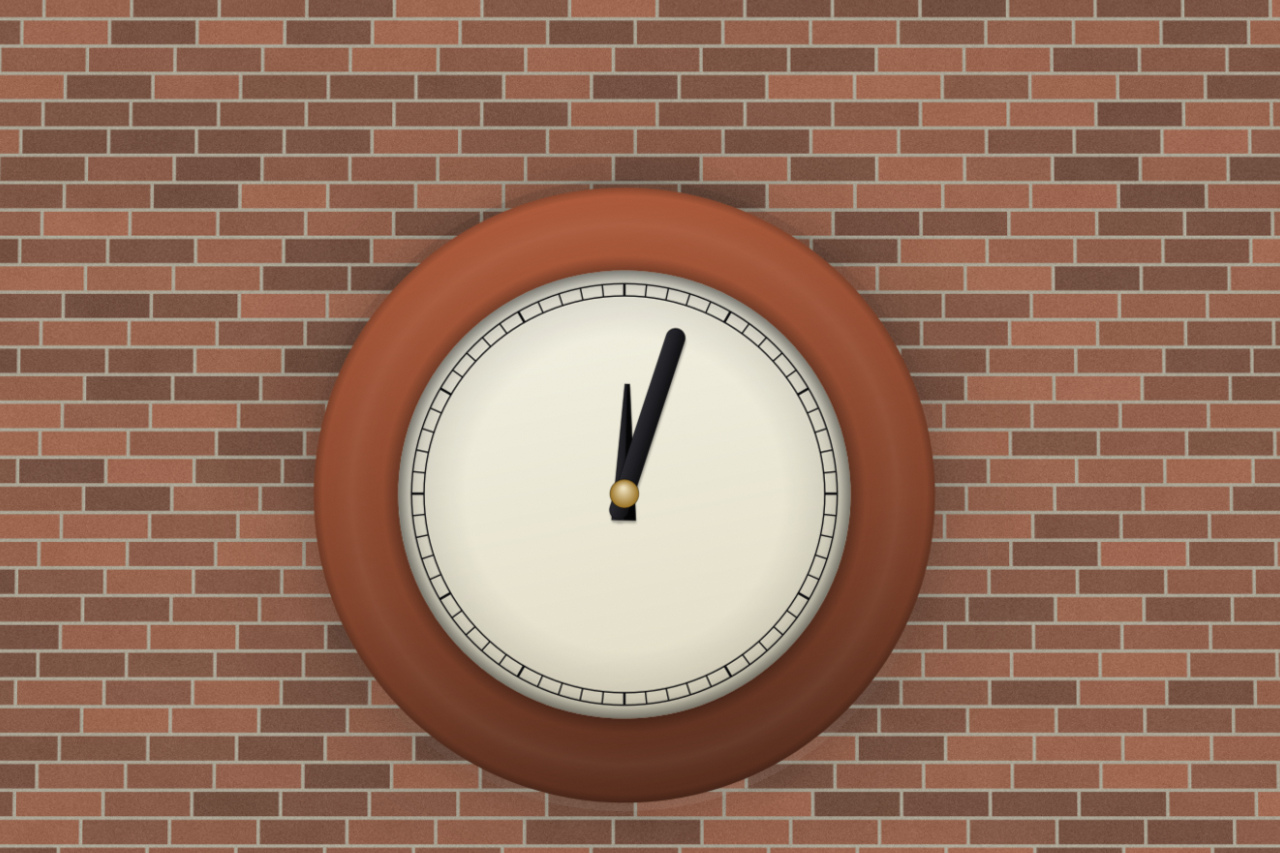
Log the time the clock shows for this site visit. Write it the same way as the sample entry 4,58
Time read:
12,03
